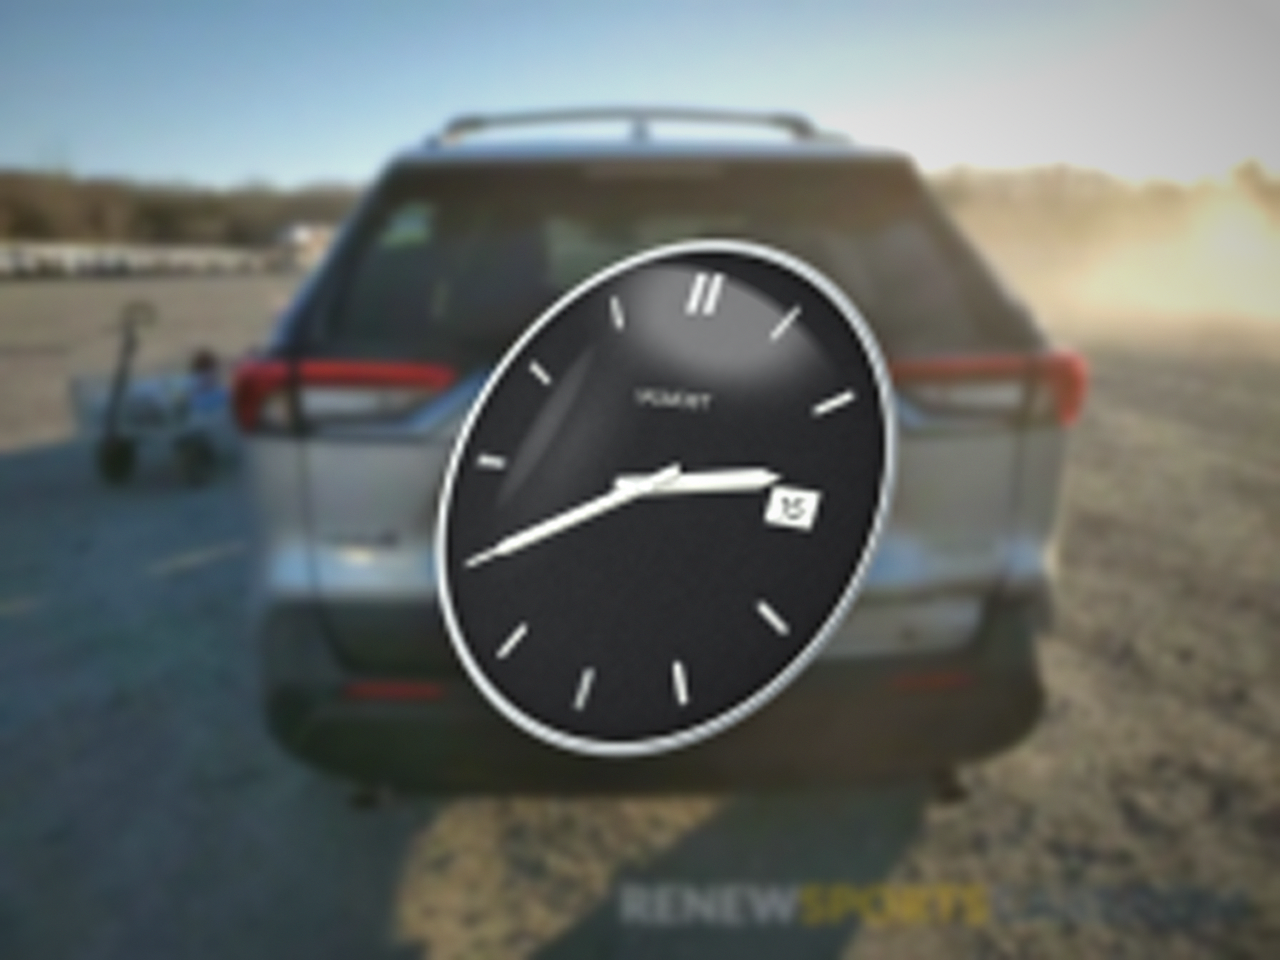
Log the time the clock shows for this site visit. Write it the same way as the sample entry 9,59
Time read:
2,40
